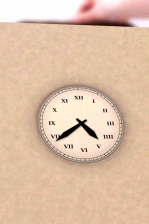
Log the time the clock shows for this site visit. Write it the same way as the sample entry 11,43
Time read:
4,39
